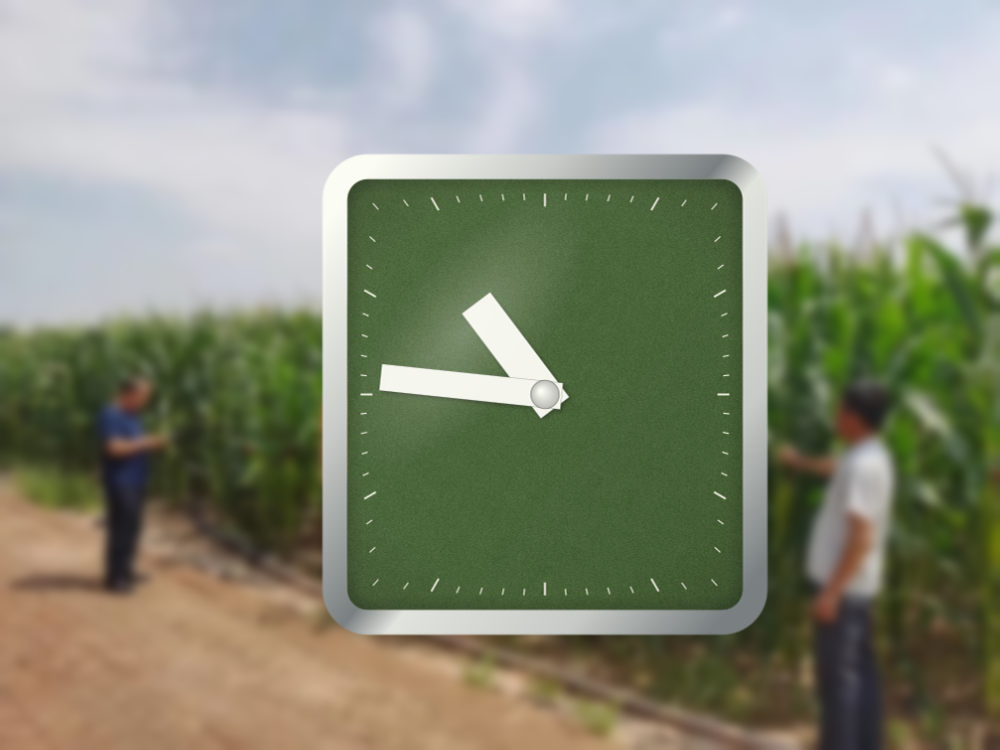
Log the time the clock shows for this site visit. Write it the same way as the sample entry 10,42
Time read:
10,46
